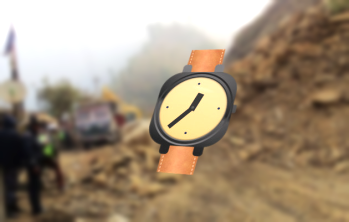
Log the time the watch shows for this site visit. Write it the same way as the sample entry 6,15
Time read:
12,37
